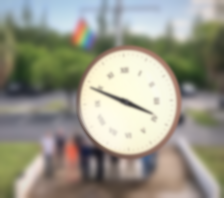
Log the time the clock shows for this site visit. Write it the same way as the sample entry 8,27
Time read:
3,49
